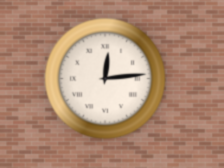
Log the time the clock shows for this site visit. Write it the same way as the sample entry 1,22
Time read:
12,14
